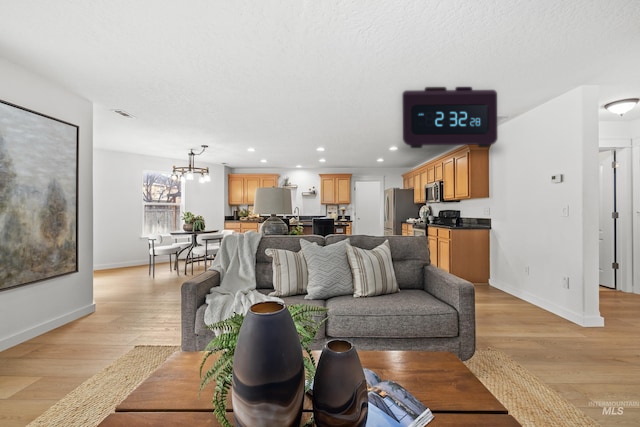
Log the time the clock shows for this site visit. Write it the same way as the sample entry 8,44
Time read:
2,32
